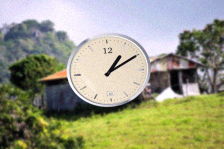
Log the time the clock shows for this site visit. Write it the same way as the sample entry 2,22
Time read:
1,10
